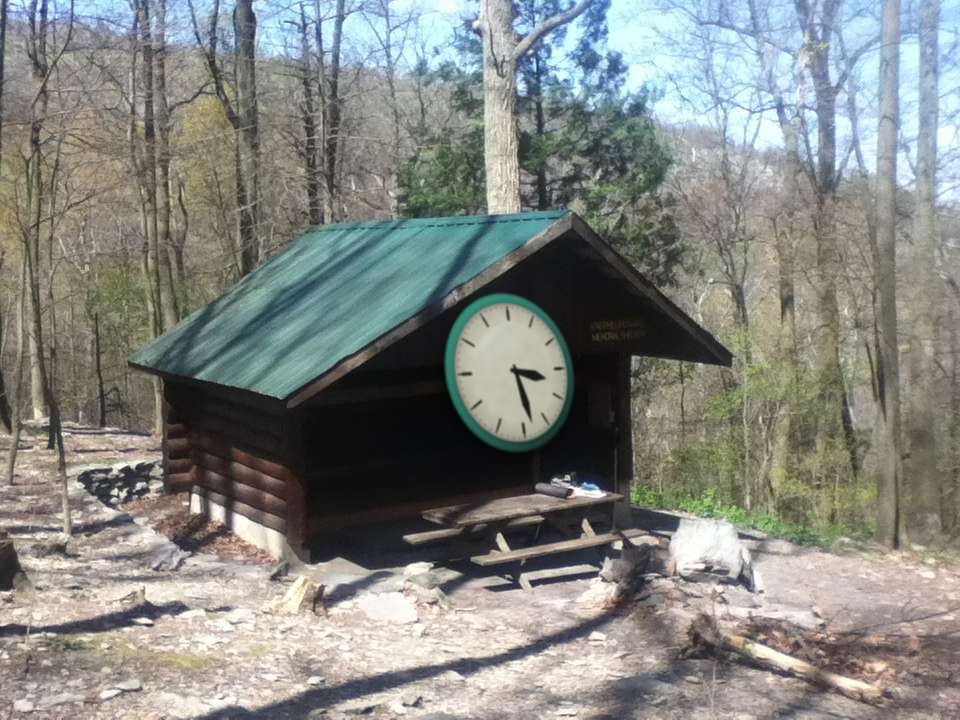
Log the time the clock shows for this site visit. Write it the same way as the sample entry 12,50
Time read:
3,28
